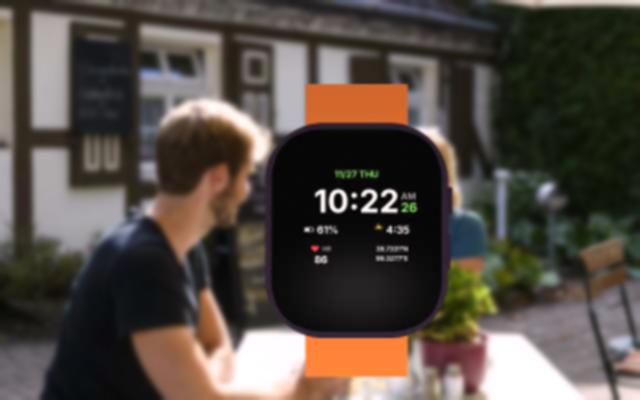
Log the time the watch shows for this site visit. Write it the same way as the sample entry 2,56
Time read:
10,22
